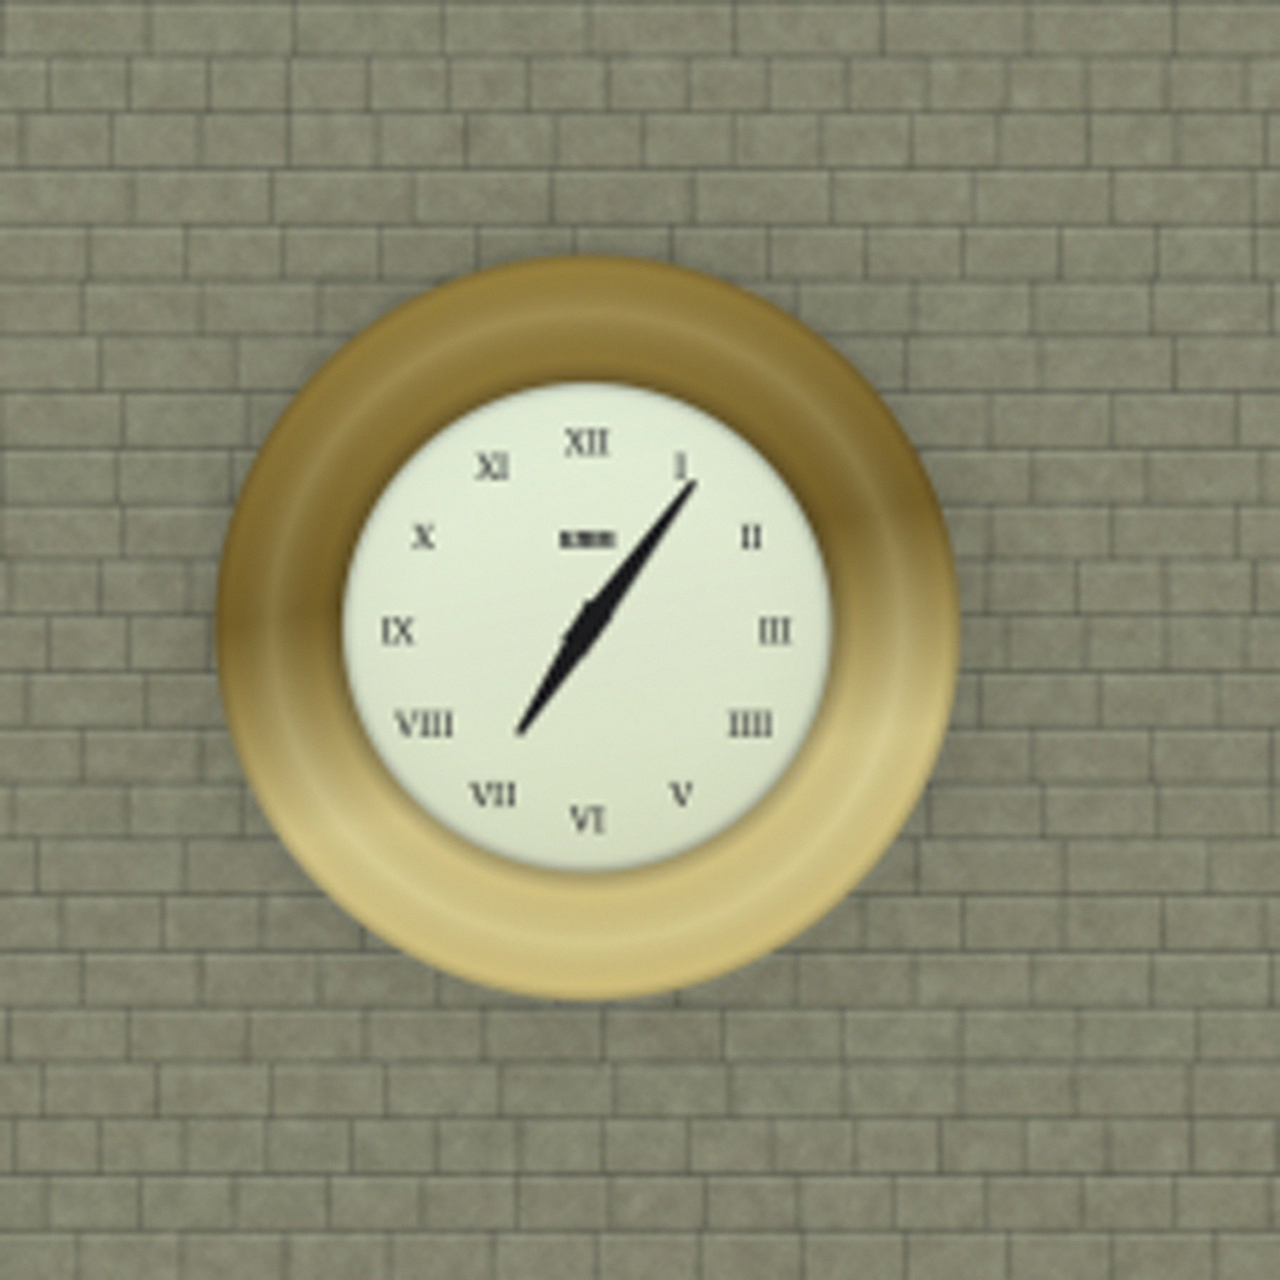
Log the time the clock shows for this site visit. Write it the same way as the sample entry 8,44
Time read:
7,06
